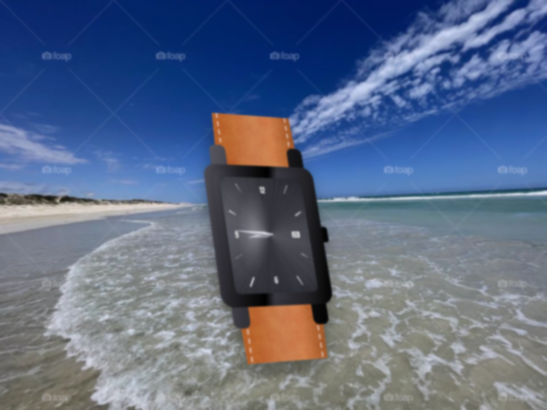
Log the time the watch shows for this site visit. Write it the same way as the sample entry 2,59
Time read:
8,46
